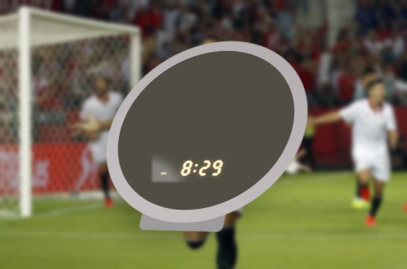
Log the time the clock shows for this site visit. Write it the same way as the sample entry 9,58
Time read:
8,29
